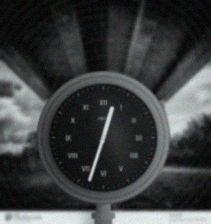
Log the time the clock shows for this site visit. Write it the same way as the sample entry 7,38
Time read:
12,33
